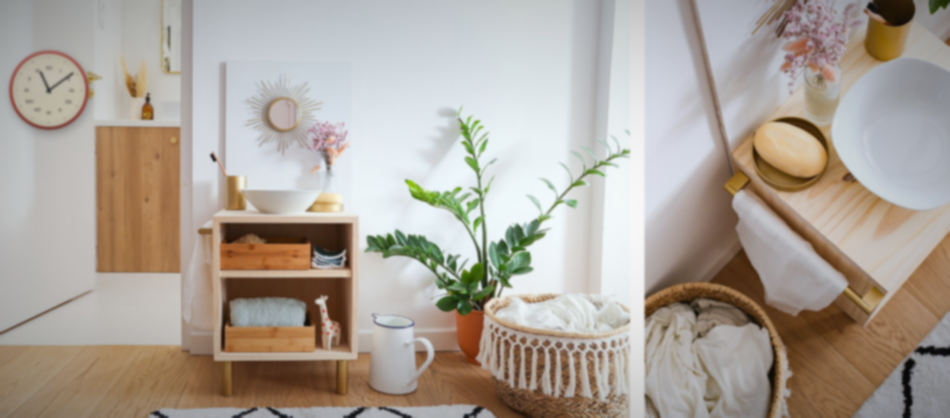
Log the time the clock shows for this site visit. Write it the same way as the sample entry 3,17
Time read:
11,09
